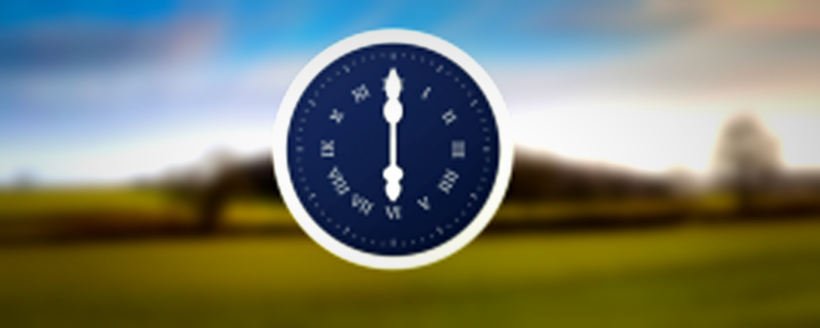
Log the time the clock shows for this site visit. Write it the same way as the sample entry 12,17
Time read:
6,00
